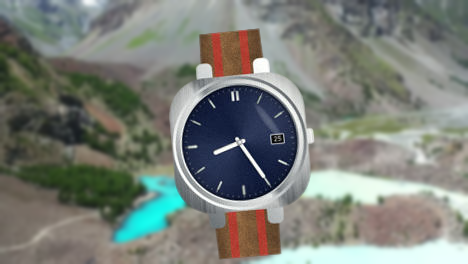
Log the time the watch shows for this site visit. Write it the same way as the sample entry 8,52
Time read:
8,25
